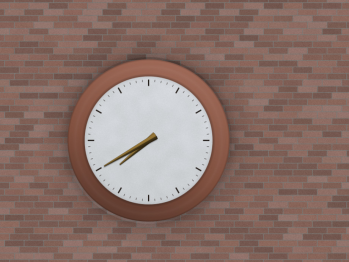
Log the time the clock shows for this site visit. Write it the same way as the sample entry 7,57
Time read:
7,40
